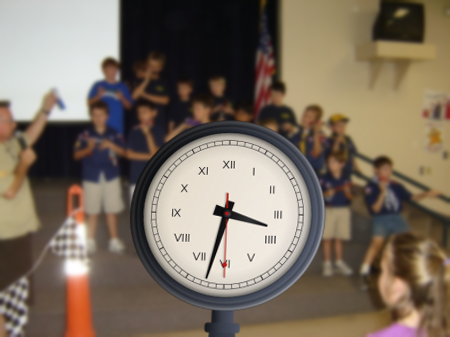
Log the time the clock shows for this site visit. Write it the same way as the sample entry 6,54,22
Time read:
3,32,30
